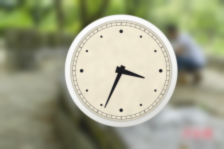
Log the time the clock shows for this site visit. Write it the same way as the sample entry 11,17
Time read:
3,34
